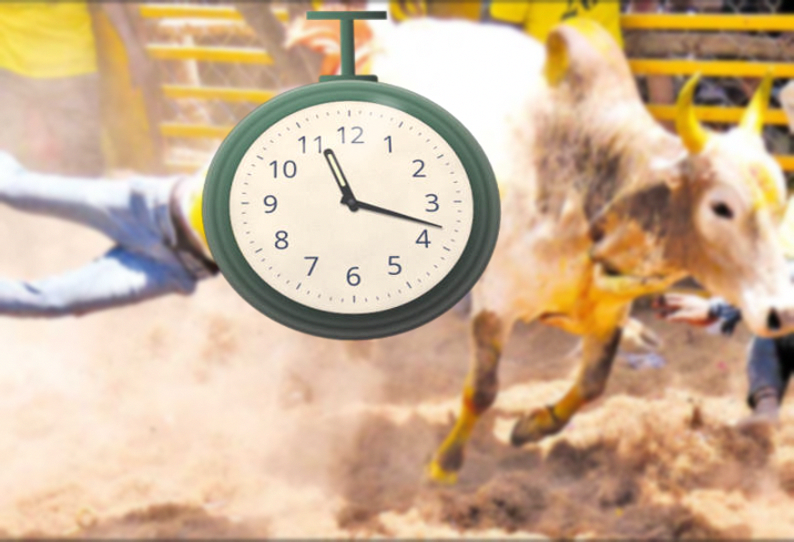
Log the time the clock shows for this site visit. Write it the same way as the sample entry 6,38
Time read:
11,18
